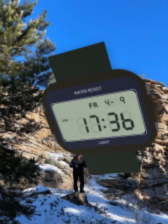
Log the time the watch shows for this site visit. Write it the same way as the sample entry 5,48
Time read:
17,36
